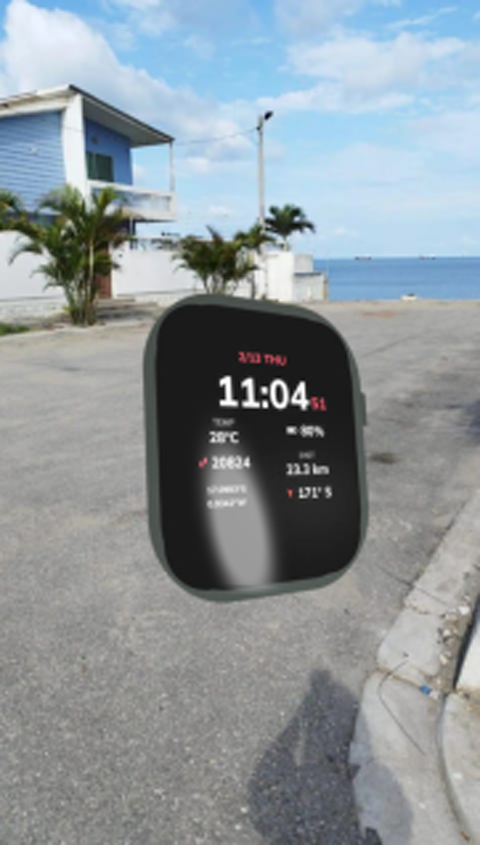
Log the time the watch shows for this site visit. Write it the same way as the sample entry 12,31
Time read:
11,04
